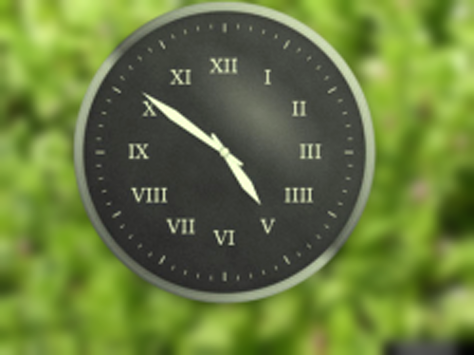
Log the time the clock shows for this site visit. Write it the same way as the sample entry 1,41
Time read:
4,51
